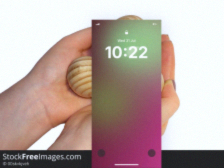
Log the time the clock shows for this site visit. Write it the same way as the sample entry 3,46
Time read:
10,22
